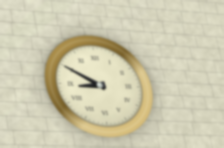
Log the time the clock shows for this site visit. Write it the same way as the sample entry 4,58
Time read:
8,50
